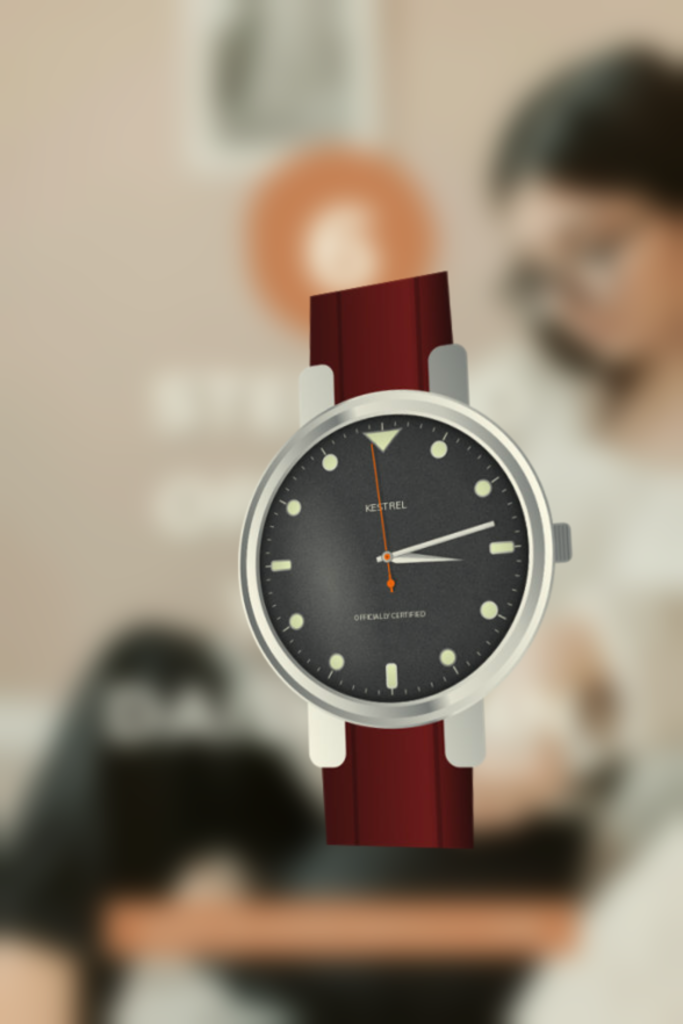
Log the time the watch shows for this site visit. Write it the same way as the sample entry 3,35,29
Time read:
3,12,59
